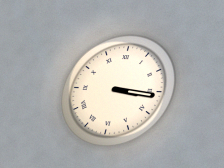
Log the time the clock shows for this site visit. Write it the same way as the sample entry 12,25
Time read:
3,16
